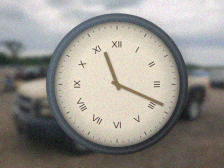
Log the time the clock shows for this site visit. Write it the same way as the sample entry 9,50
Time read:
11,19
